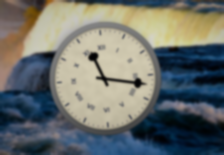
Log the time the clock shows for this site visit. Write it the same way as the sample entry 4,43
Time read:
11,17
